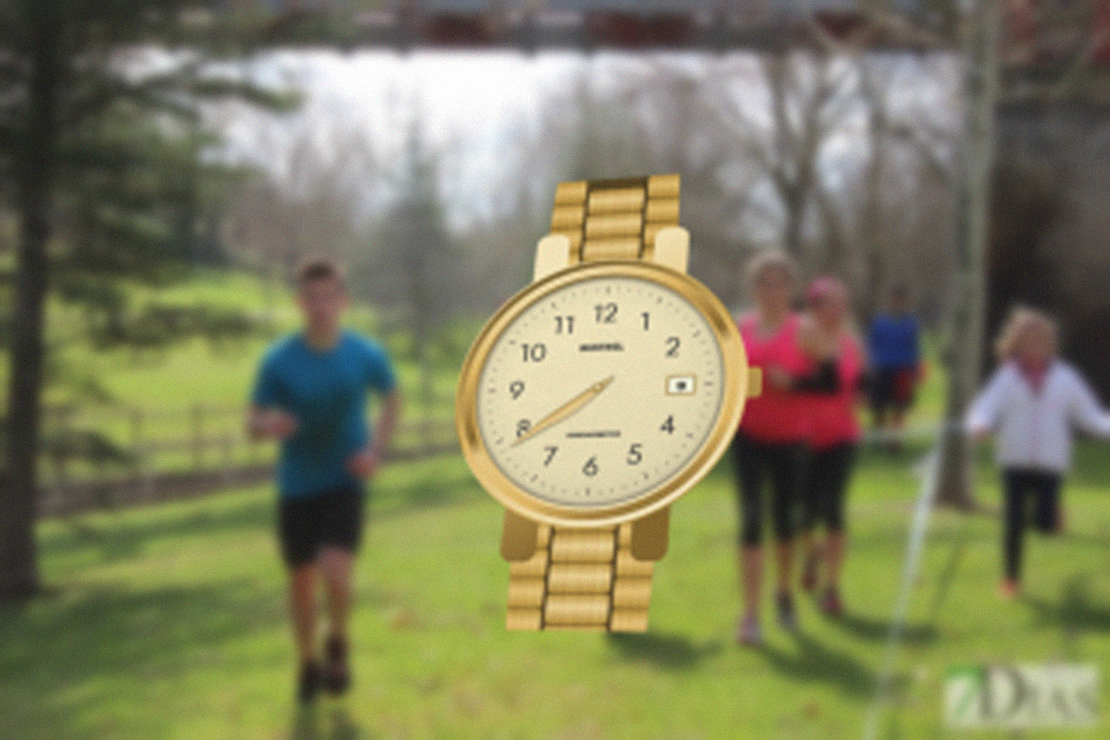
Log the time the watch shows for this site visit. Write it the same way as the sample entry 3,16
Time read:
7,39
